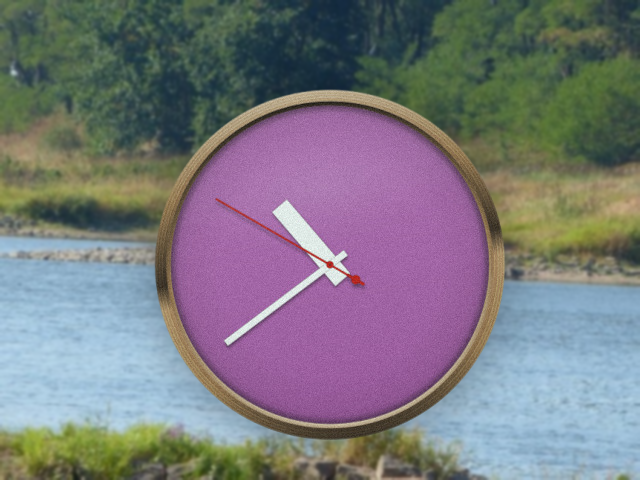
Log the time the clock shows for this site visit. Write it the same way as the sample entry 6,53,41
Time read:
10,38,50
